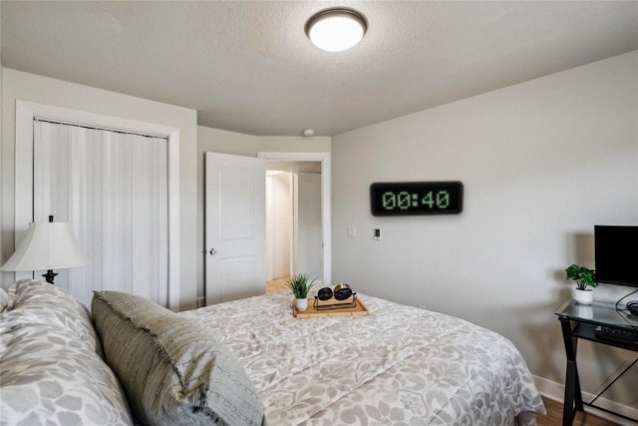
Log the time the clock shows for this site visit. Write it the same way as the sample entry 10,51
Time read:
0,40
